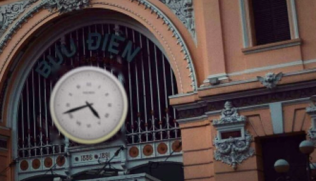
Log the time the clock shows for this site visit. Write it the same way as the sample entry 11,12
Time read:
4,42
